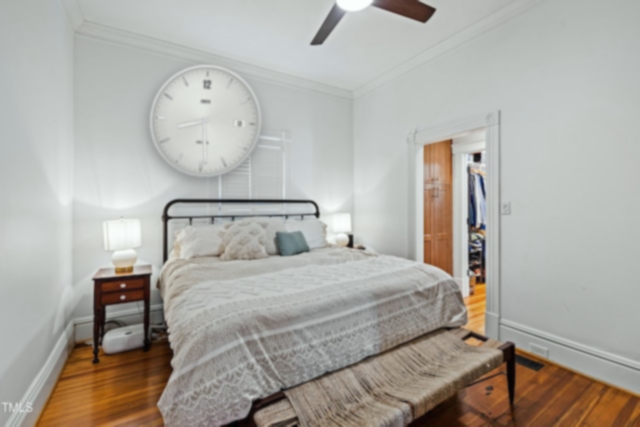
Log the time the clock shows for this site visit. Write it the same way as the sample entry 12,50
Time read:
8,29
